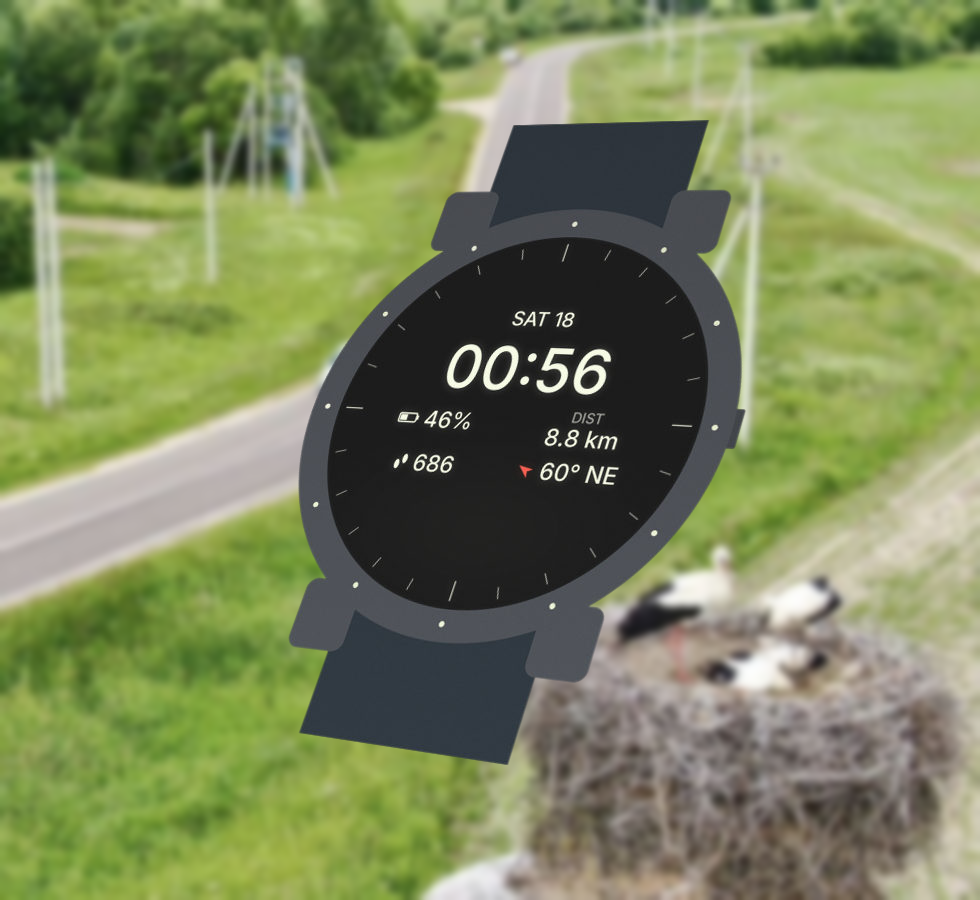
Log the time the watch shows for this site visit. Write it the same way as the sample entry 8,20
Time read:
0,56
